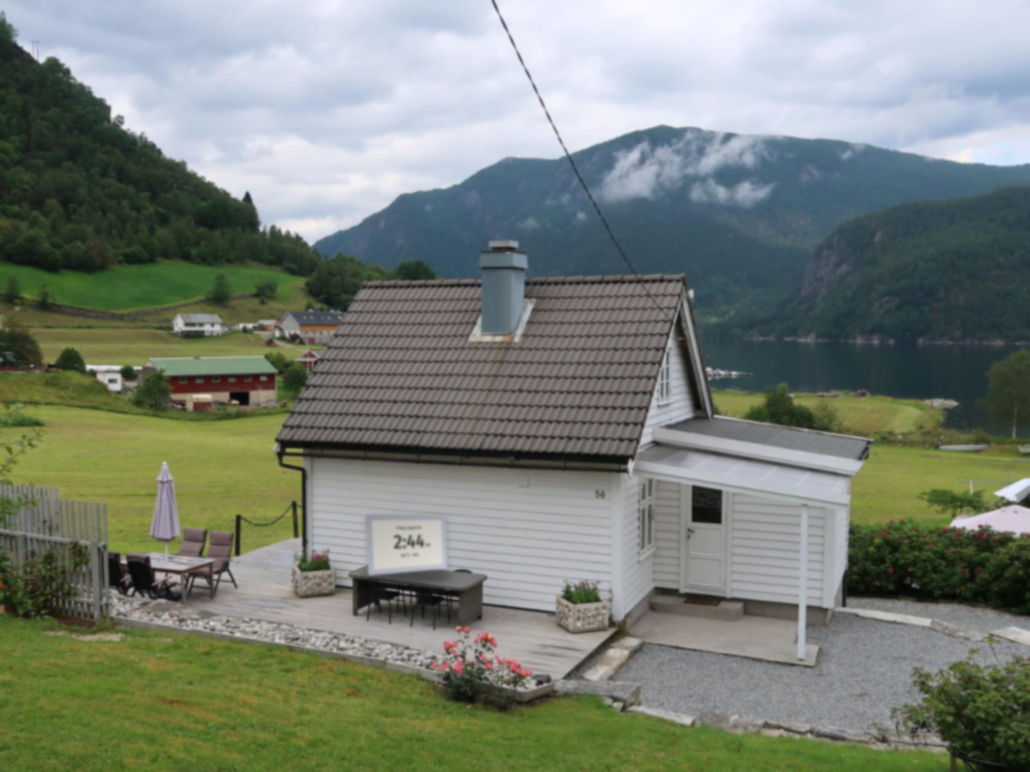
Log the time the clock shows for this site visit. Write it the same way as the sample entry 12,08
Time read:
2,44
